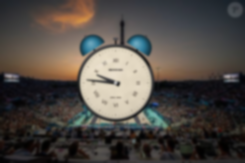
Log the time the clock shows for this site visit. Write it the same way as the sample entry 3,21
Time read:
9,46
